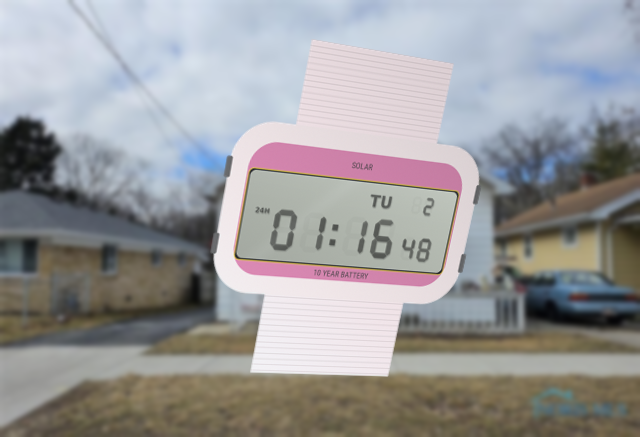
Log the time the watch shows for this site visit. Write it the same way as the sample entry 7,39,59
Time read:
1,16,48
